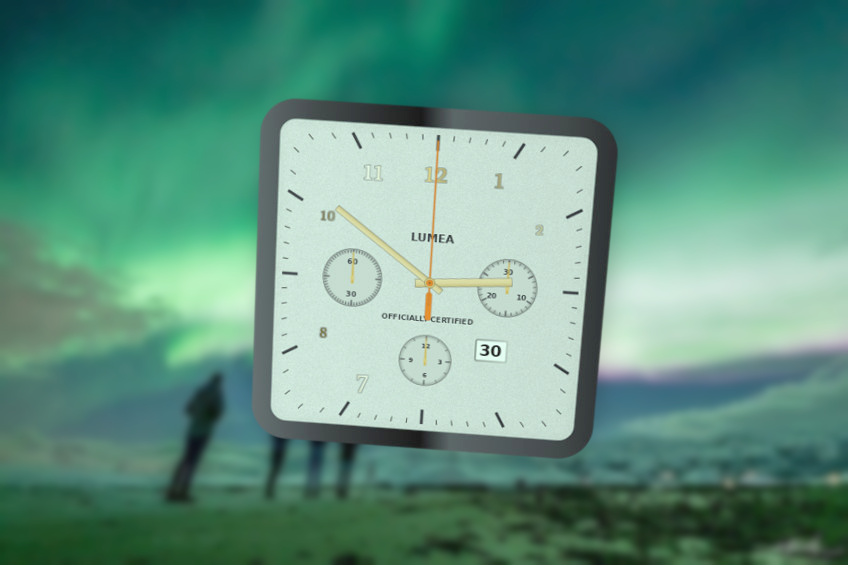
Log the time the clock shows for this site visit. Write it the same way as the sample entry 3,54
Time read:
2,51
